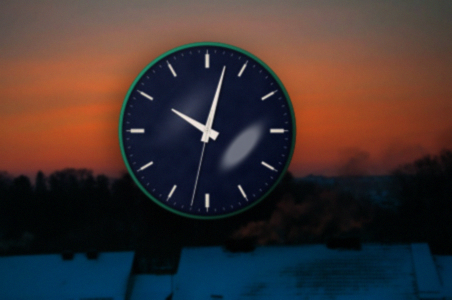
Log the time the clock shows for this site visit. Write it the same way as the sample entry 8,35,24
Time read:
10,02,32
